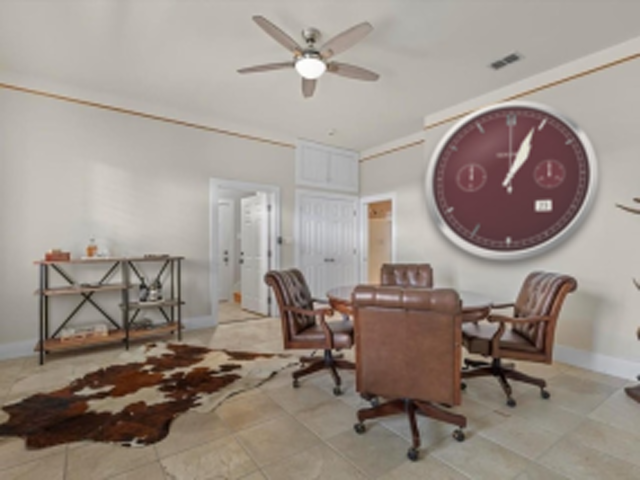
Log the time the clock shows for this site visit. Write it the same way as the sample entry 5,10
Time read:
1,04
